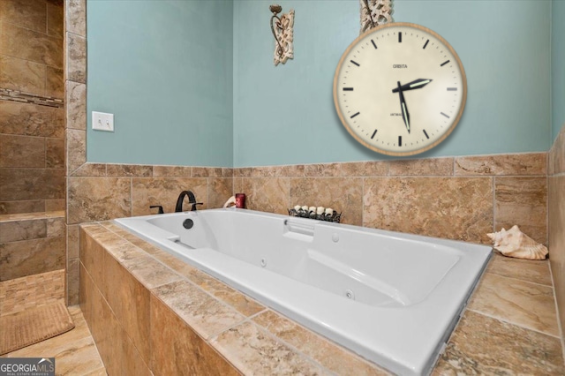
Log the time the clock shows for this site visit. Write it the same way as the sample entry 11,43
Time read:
2,28
